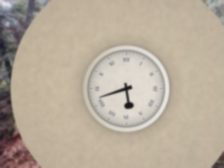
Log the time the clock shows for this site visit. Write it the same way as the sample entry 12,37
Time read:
5,42
